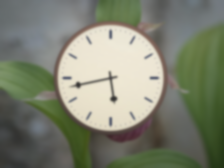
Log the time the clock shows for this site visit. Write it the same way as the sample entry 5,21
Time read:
5,43
